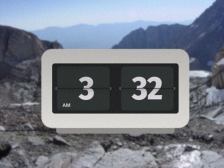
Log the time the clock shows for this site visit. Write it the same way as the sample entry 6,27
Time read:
3,32
